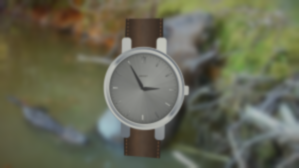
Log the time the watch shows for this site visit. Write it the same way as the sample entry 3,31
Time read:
2,55
